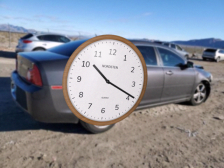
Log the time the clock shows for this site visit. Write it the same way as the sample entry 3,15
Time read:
10,19
